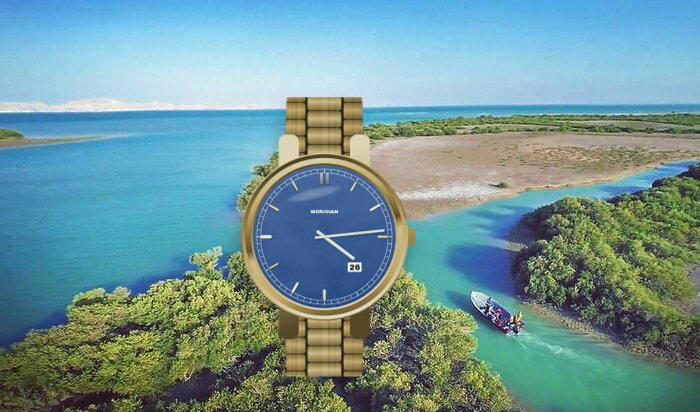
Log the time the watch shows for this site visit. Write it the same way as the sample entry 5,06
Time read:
4,14
